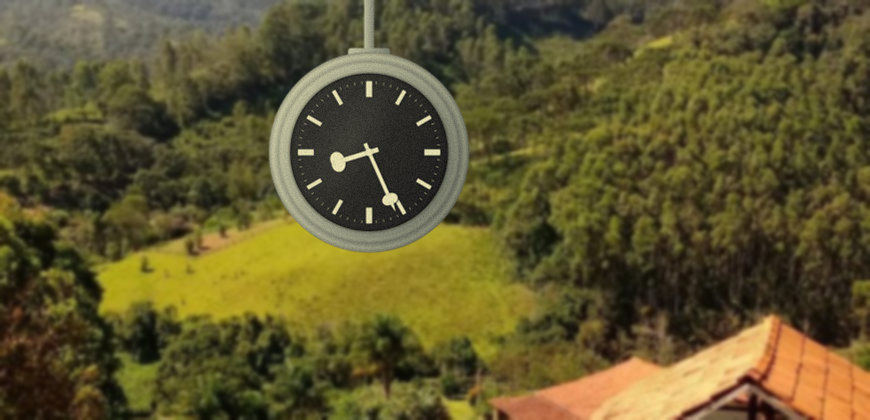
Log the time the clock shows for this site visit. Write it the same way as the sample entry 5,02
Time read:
8,26
